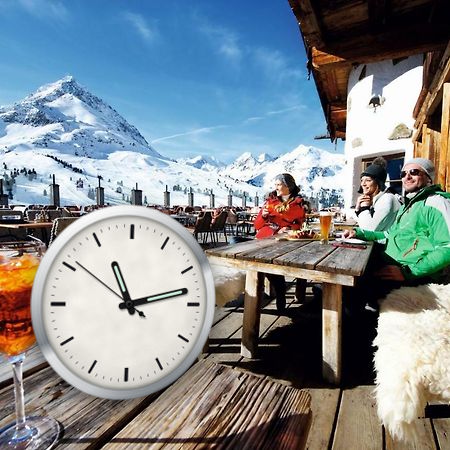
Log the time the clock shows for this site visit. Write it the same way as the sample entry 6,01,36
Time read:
11,12,51
